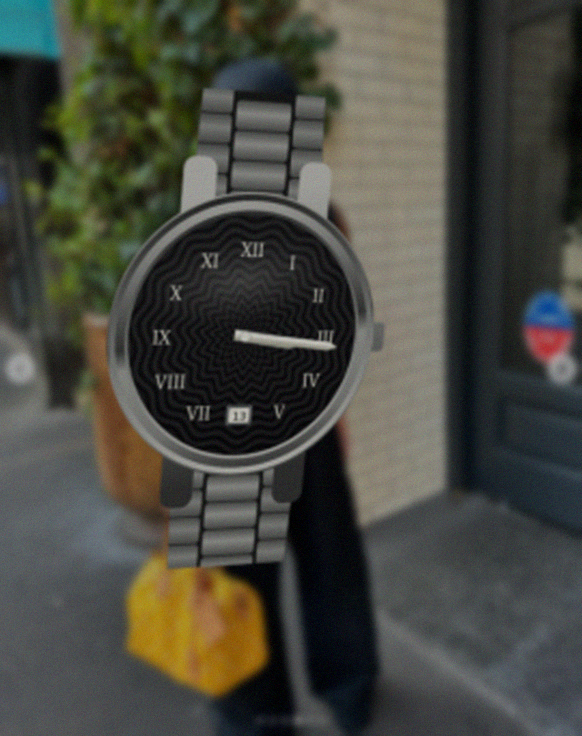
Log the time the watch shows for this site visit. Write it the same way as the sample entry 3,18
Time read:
3,16
